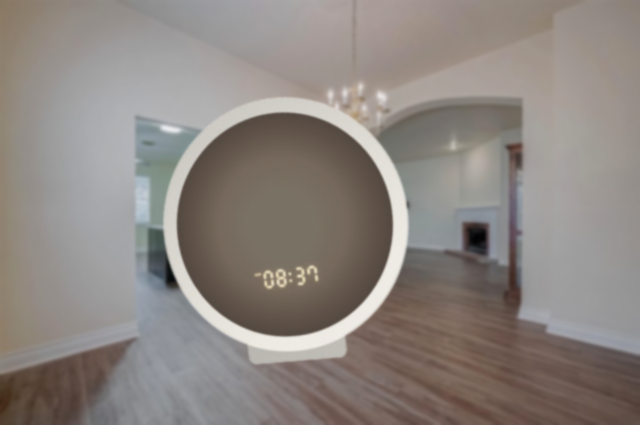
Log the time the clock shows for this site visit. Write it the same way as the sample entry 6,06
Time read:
8,37
